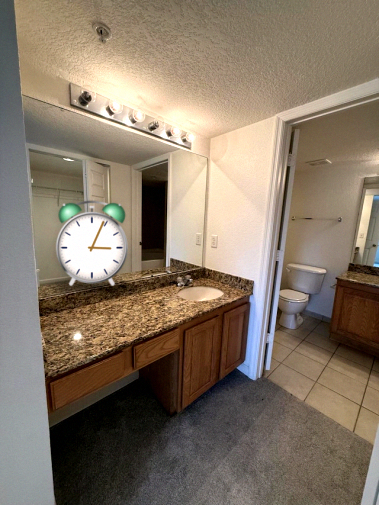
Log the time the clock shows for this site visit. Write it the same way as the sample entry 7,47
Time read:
3,04
